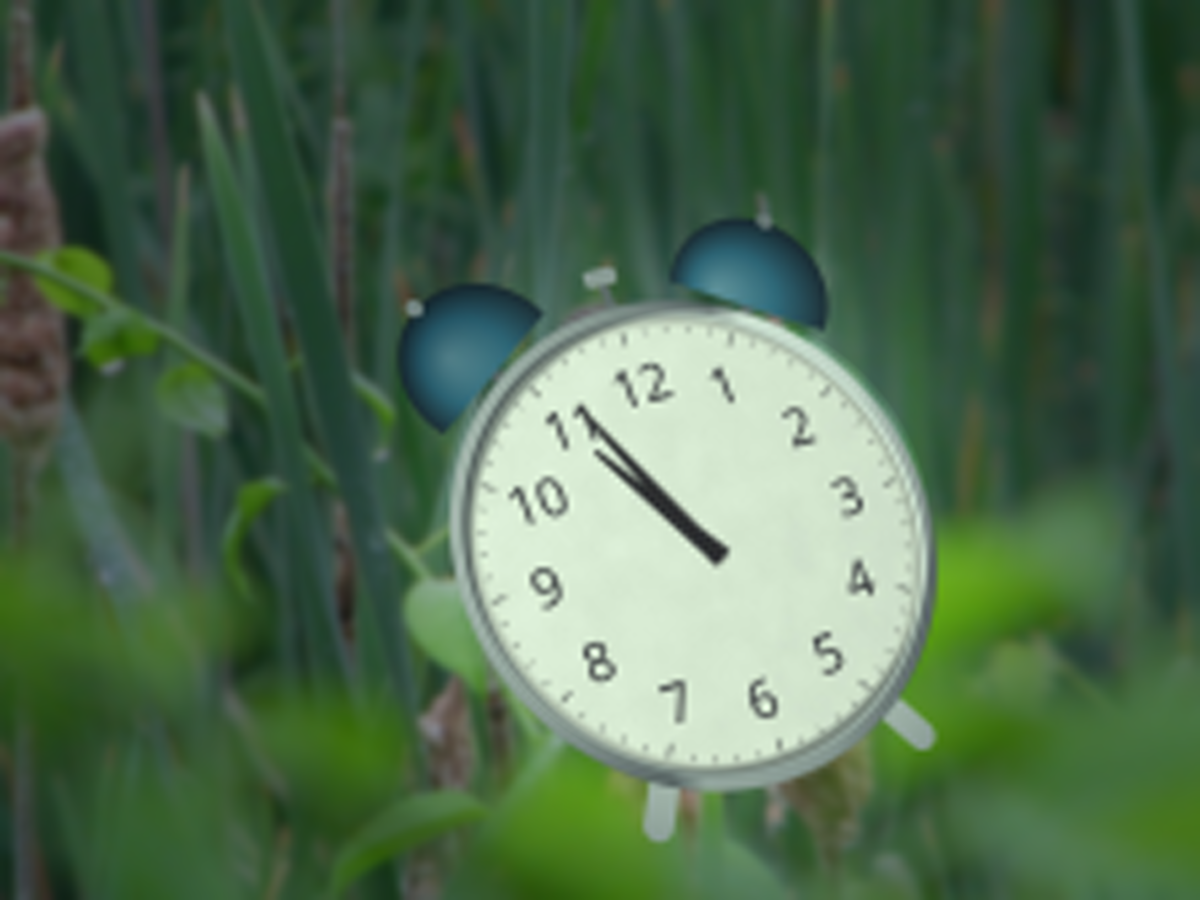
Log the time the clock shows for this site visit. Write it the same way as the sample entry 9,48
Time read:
10,56
